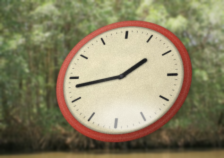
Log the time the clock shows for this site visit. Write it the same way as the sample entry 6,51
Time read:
1,43
